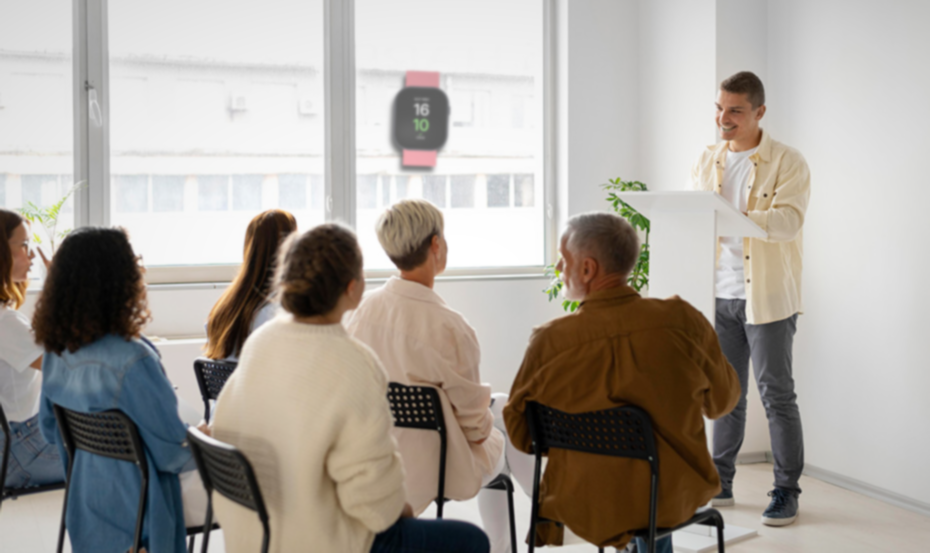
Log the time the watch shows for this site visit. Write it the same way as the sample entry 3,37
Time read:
16,10
